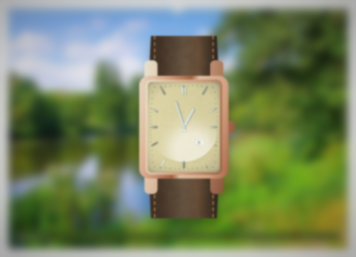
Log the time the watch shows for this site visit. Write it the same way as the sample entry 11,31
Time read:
12,57
